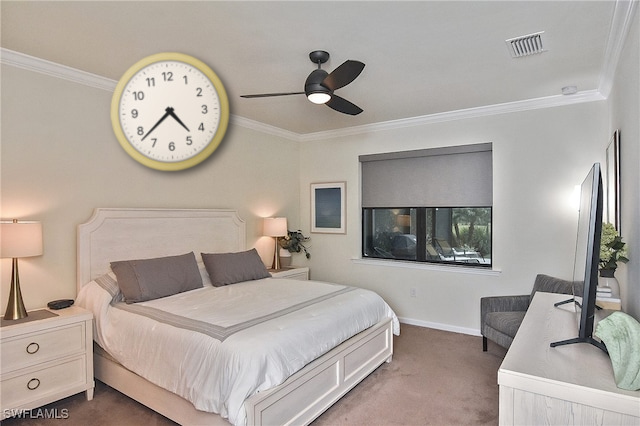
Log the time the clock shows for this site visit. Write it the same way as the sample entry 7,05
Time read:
4,38
